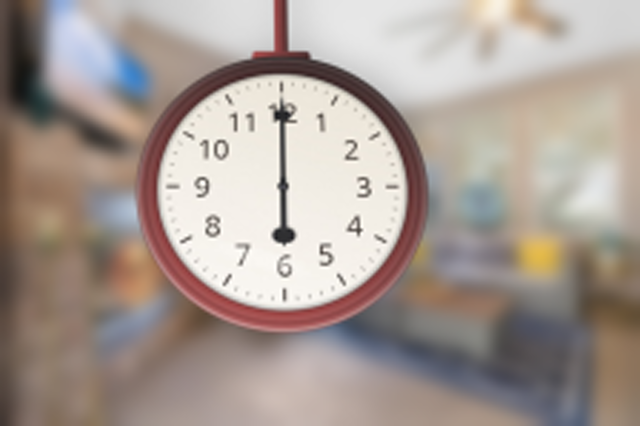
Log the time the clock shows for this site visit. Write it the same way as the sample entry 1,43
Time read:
6,00
